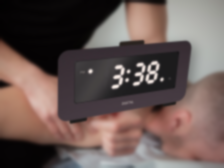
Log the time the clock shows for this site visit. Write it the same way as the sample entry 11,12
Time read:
3,38
